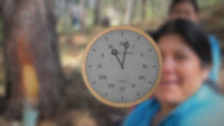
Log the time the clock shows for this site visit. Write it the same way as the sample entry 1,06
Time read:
11,02
